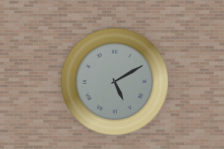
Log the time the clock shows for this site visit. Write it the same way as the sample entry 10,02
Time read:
5,10
